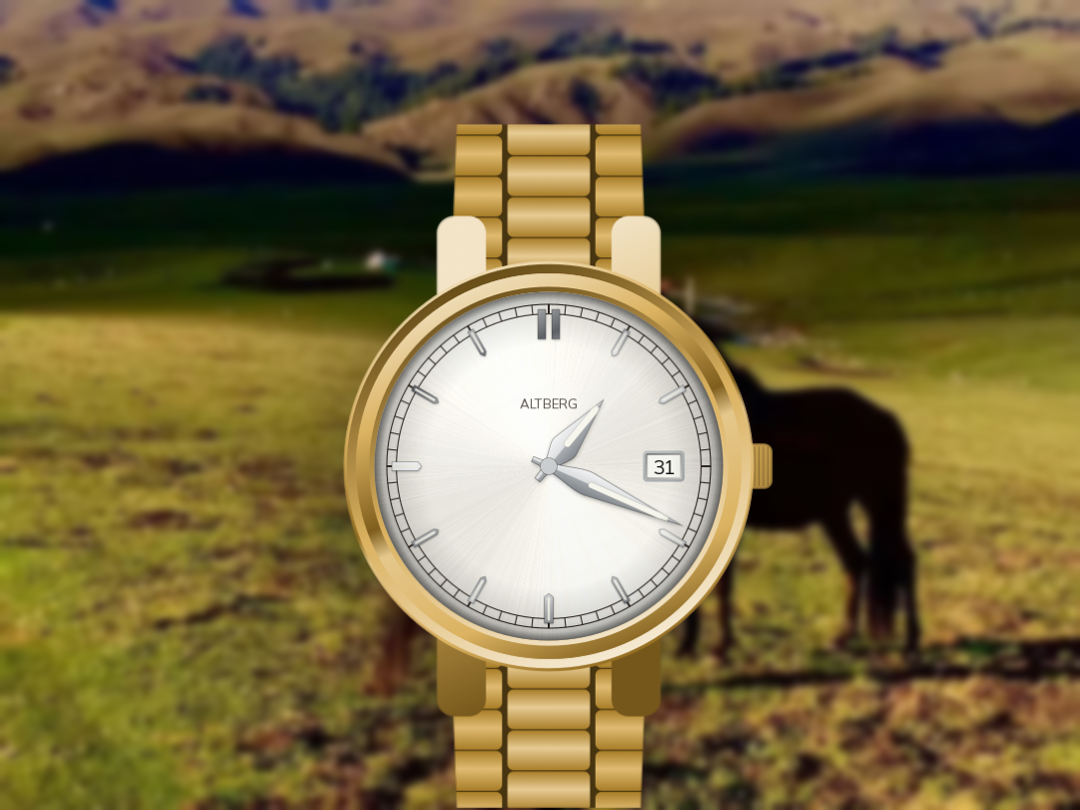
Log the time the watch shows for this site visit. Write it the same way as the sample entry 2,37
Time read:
1,19
